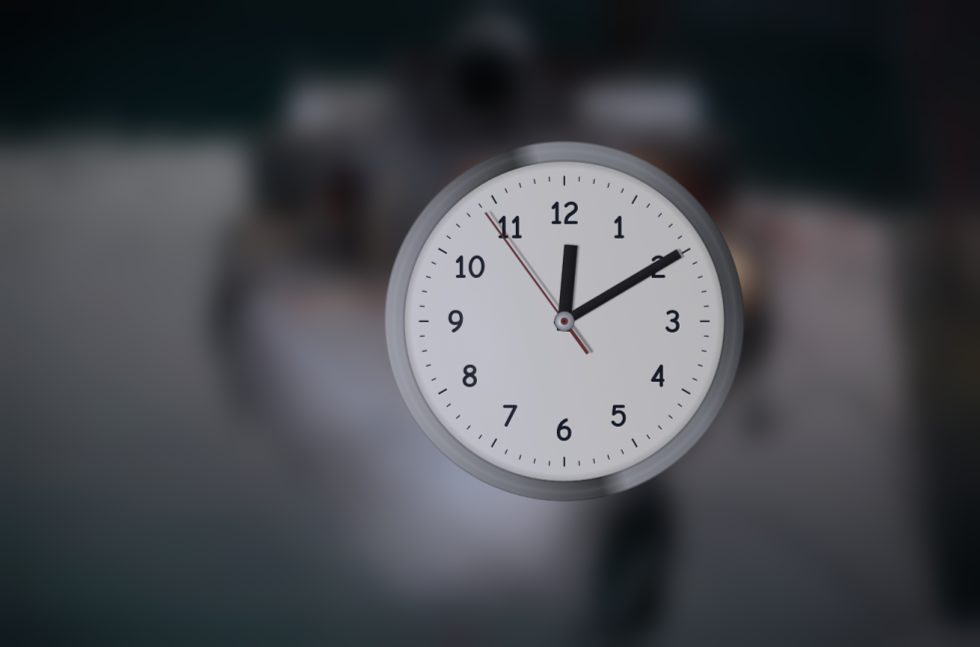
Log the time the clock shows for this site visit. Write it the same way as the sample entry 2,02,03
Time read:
12,09,54
